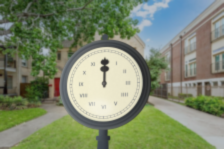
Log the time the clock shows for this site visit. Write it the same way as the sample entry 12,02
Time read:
12,00
